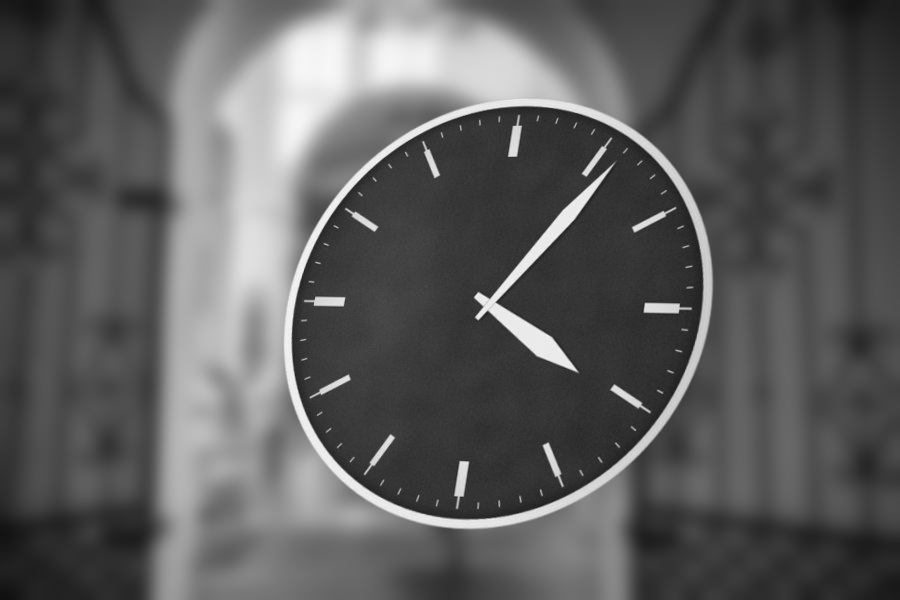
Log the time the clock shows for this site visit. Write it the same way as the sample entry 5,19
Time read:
4,06
